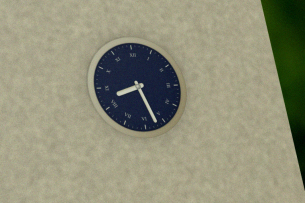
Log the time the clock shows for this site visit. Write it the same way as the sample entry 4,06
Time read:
8,27
